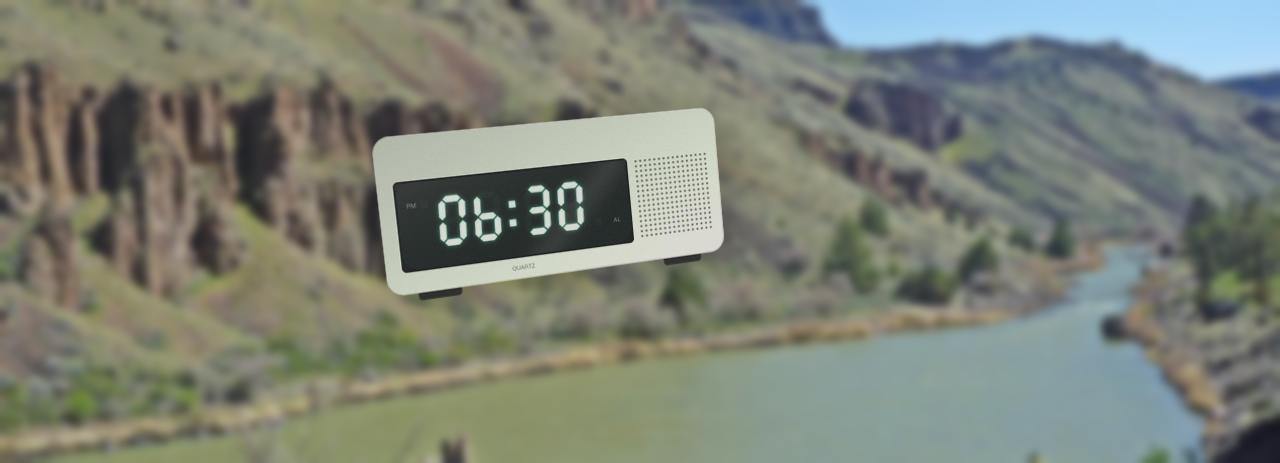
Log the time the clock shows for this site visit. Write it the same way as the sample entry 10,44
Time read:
6,30
